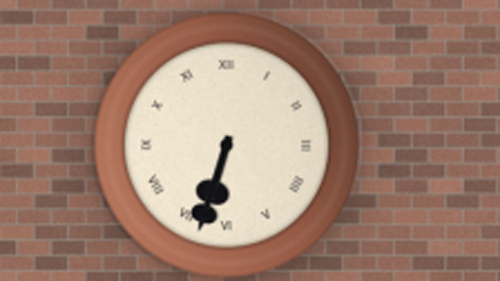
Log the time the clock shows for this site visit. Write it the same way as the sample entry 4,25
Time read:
6,33
